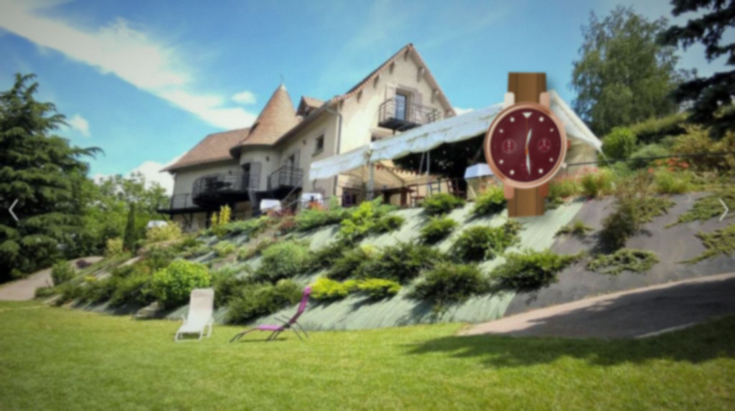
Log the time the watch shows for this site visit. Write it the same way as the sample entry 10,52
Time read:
12,29
